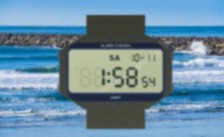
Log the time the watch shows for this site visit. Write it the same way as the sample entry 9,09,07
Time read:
1,58,54
